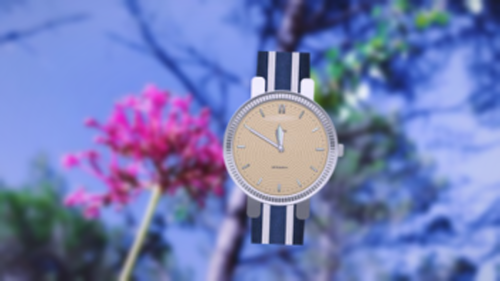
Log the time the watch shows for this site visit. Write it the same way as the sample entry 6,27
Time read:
11,50
